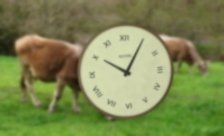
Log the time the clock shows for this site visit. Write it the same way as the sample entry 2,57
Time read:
10,05
